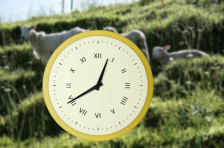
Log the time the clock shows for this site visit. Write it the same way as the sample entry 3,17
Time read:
12,40
